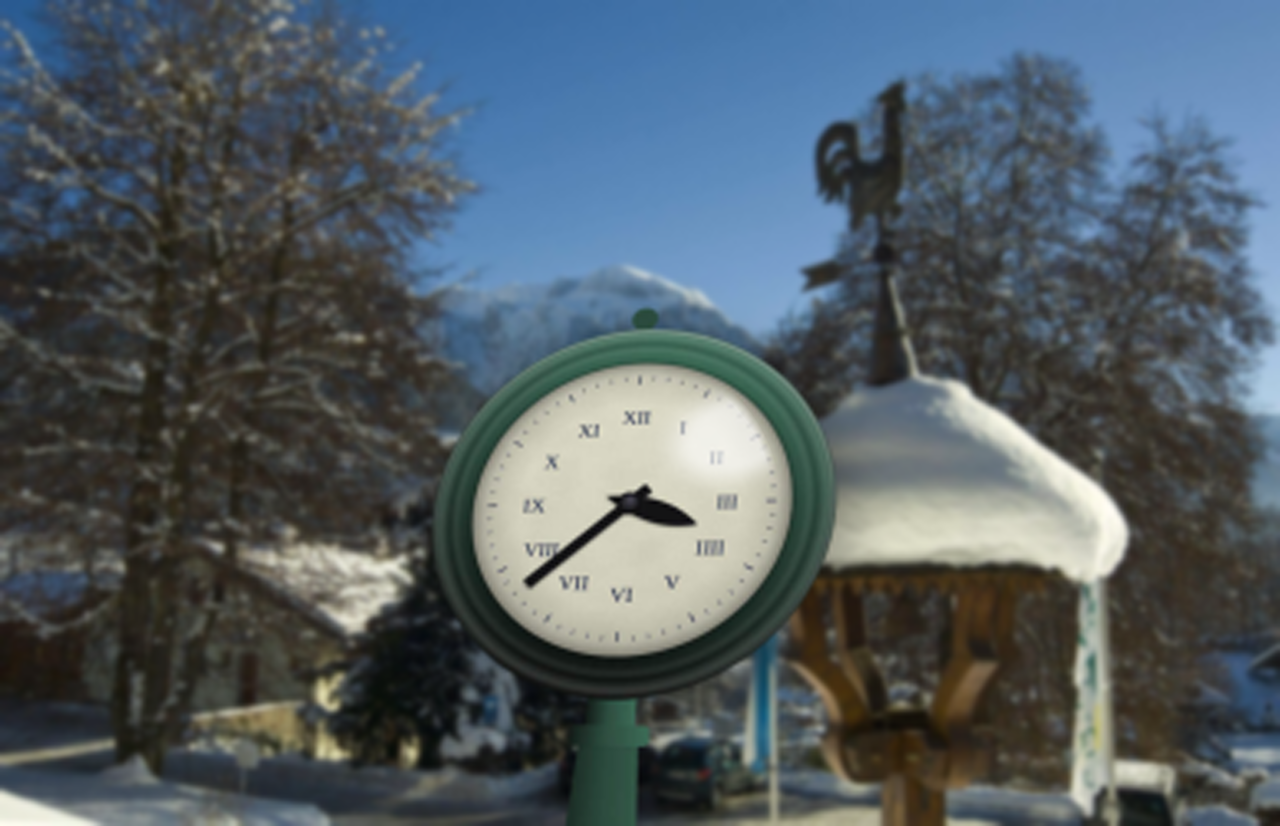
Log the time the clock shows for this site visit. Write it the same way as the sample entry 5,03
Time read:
3,38
